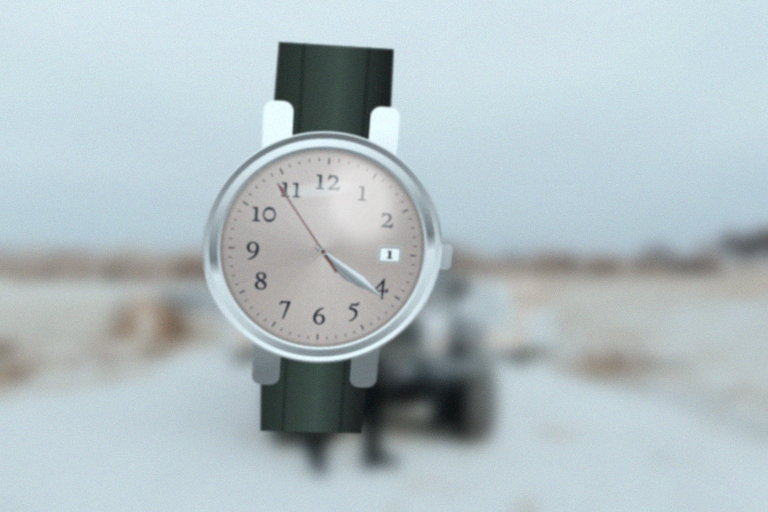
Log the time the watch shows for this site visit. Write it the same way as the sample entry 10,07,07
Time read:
4,20,54
